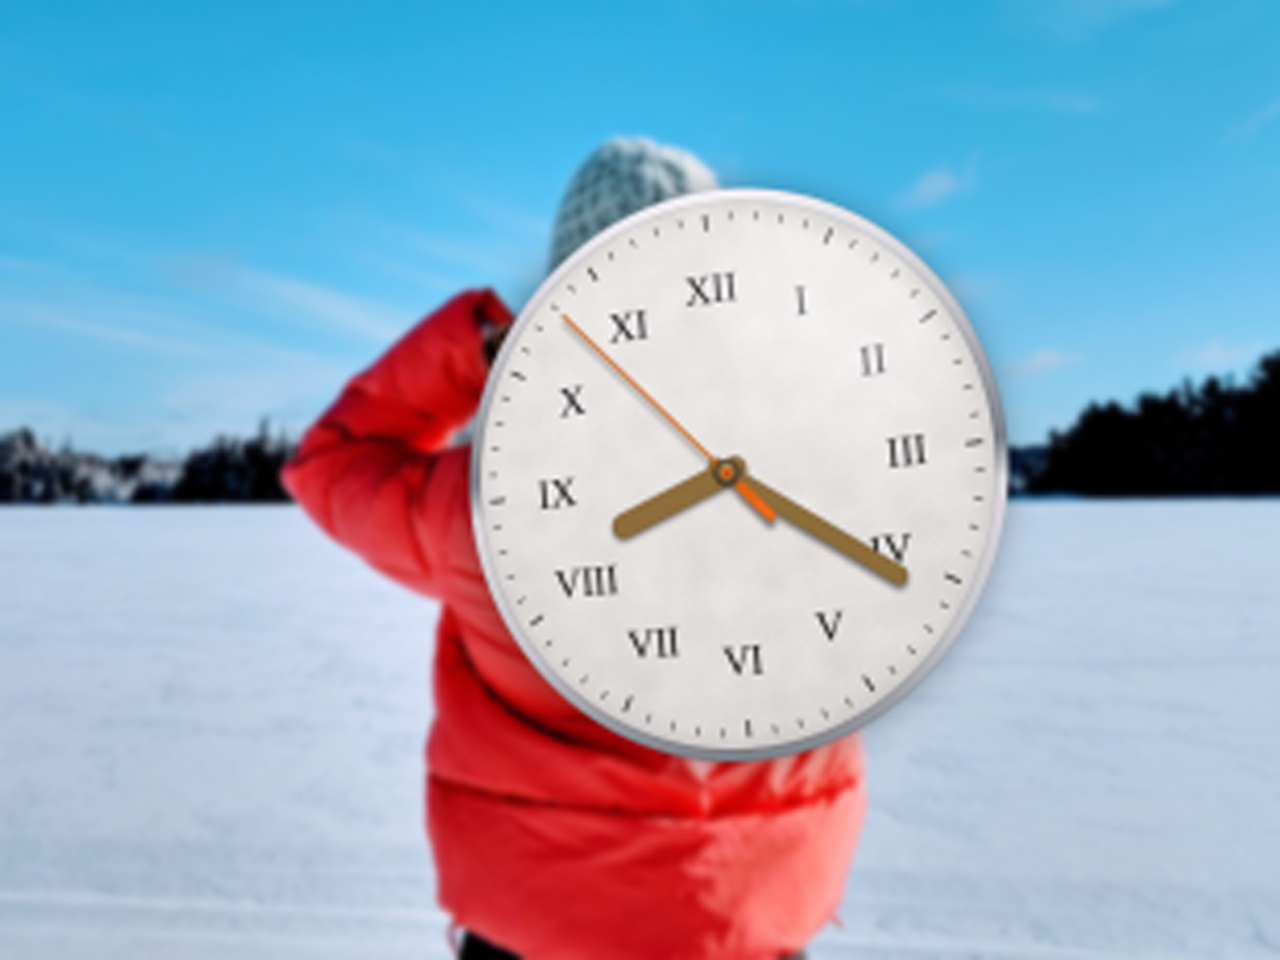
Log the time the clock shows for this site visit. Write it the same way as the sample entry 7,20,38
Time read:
8,20,53
